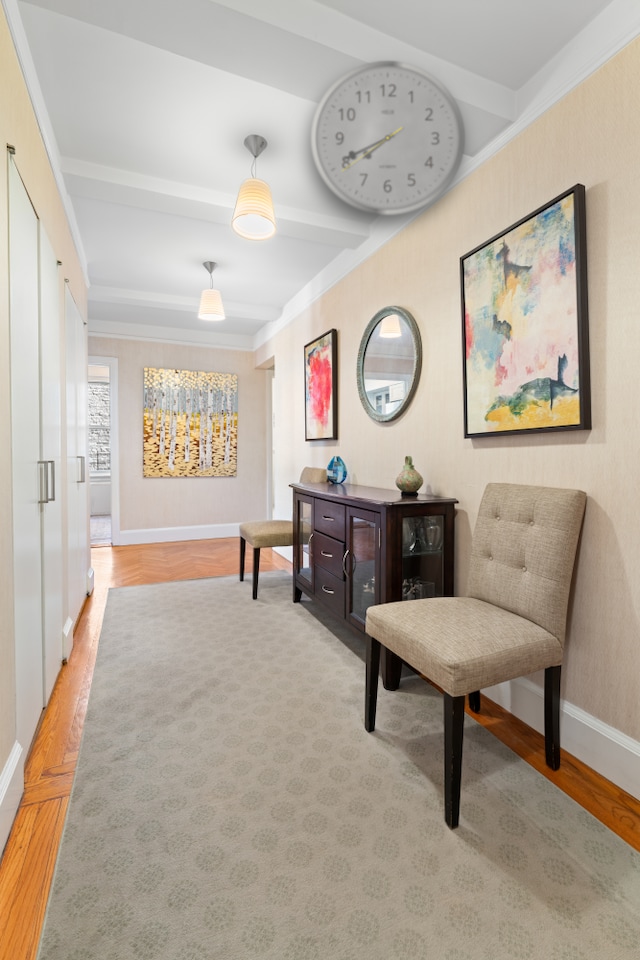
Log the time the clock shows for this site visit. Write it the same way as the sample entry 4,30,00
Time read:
7,40,39
